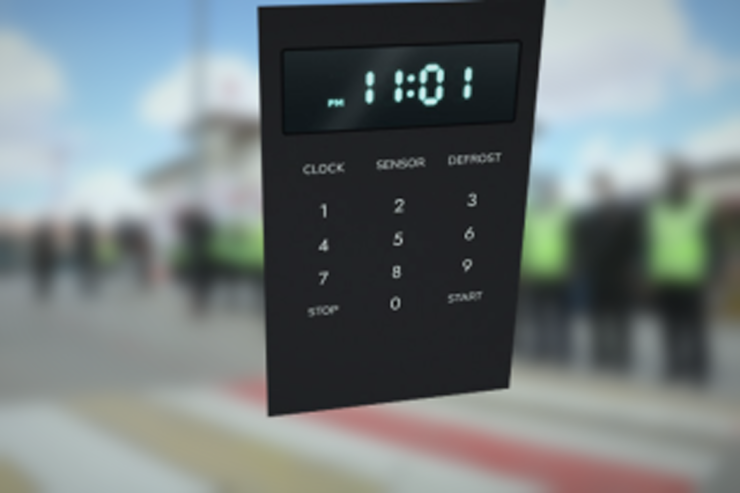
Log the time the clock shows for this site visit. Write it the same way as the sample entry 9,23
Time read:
11,01
